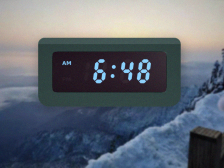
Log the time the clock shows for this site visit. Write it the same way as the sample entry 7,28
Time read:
6,48
